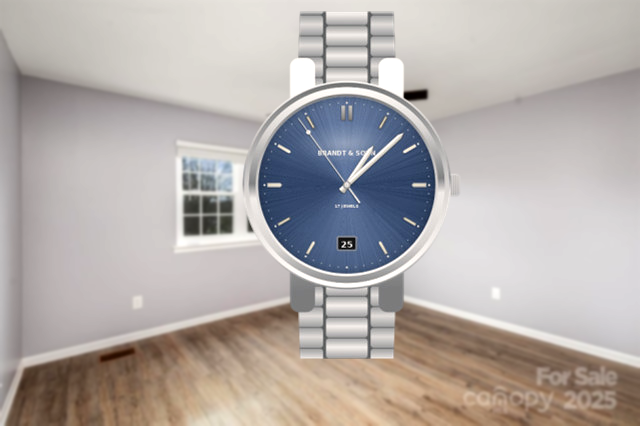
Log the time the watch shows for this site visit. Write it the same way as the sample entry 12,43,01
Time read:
1,07,54
